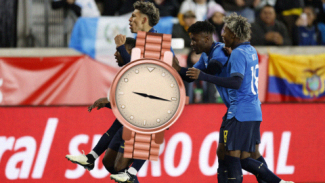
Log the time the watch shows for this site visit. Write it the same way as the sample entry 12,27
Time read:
9,16
